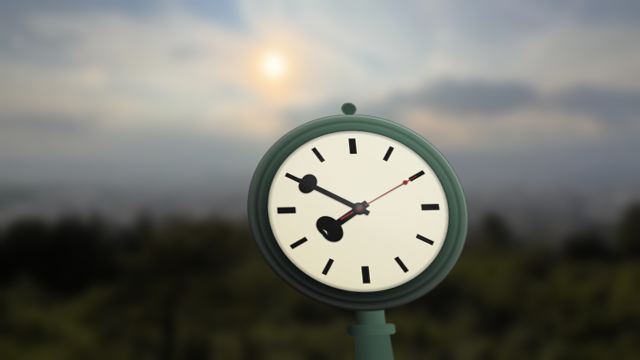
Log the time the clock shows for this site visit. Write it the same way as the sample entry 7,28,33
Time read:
7,50,10
